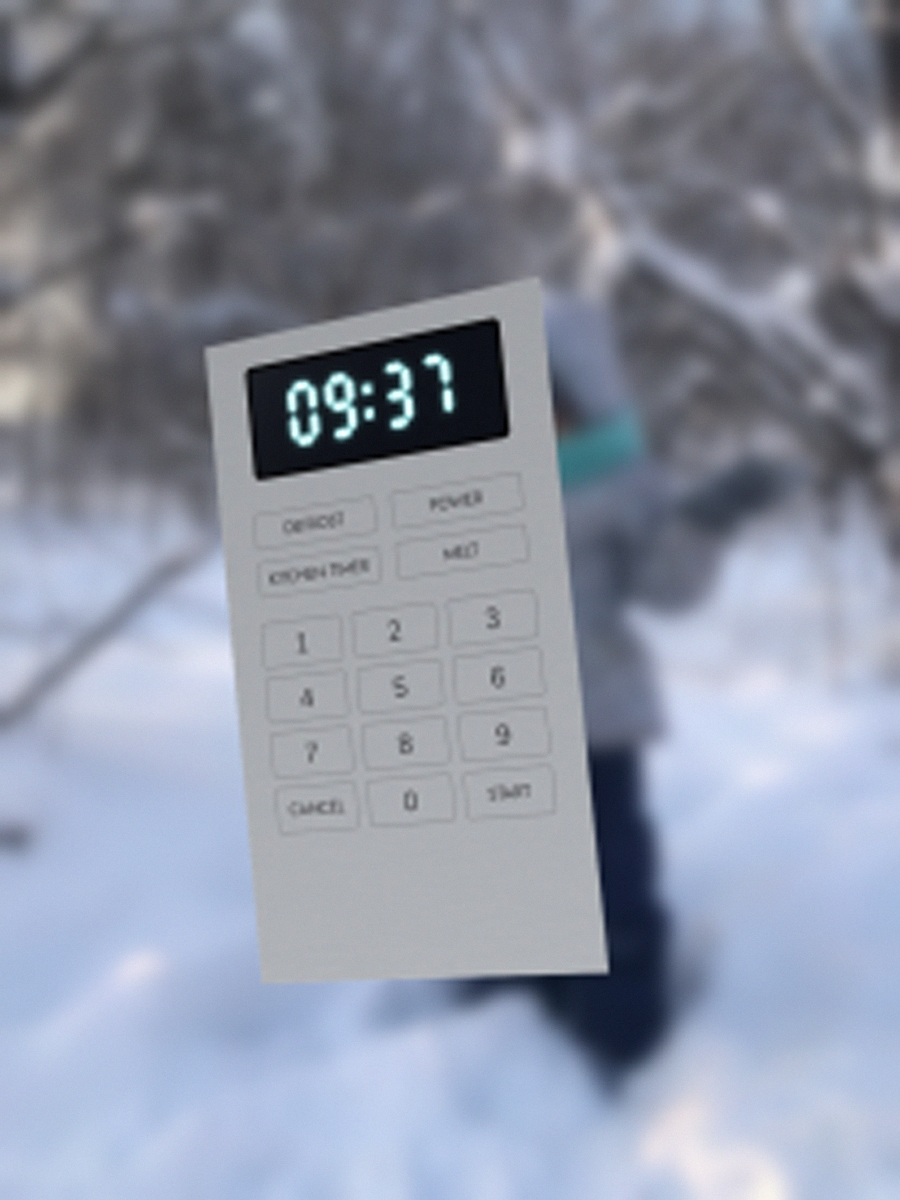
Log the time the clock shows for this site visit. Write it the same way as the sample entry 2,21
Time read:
9,37
